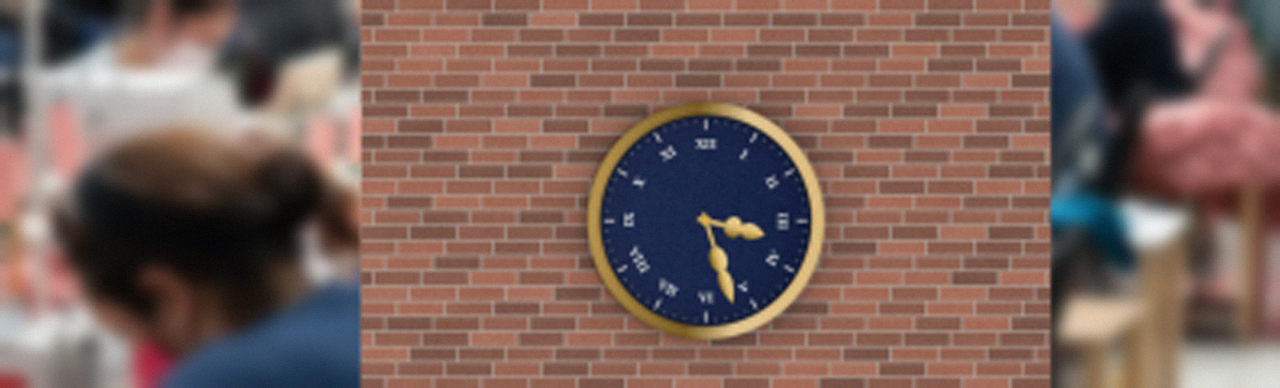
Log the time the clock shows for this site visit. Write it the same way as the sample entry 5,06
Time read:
3,27
